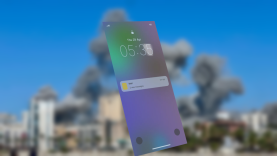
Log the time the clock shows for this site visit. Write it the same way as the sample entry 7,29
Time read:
5,35
